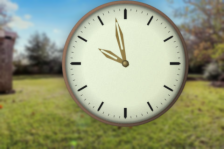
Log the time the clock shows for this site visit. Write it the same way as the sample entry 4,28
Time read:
9,58
